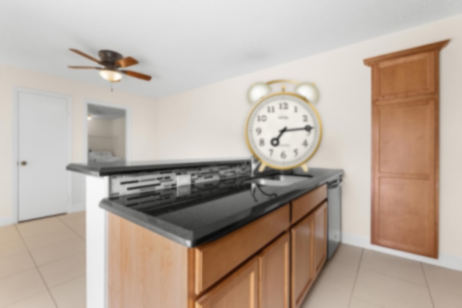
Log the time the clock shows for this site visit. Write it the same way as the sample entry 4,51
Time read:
7,14
